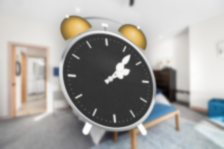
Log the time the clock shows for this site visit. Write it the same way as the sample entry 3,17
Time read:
2,07
